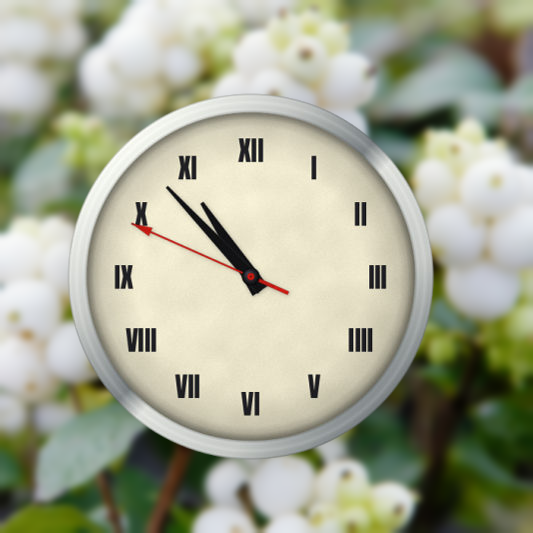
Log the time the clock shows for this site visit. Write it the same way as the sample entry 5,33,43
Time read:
10,52,49
